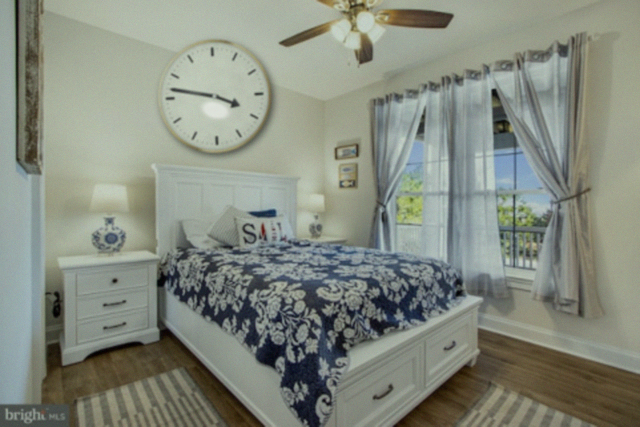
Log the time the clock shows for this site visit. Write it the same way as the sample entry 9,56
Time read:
3,47
